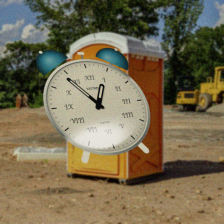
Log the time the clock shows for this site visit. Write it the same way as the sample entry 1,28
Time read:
12,54
